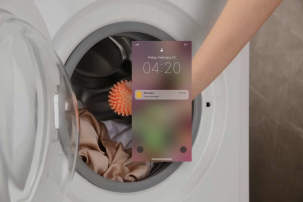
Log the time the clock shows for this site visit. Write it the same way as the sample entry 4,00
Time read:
4,20
